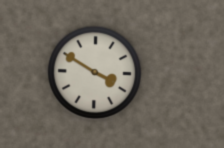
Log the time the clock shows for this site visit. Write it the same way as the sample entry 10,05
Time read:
3,50
